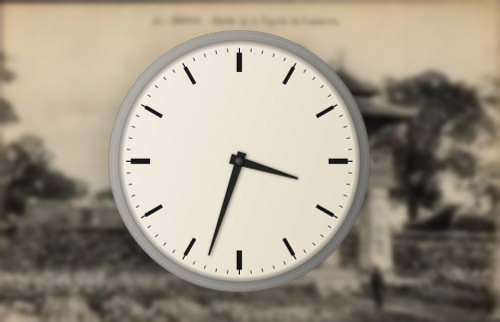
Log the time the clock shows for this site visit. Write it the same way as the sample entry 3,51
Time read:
3,33
